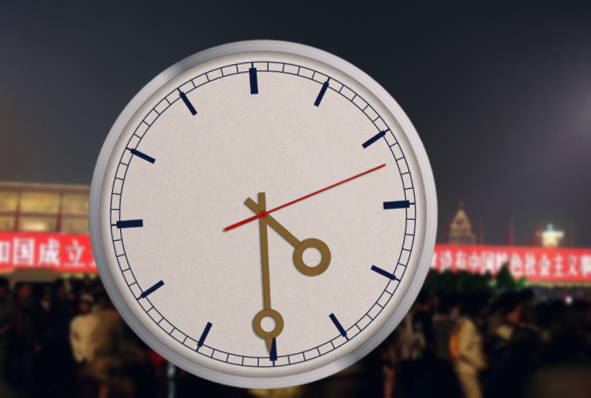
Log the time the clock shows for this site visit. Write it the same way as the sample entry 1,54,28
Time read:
4,30,12
